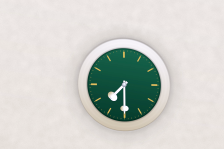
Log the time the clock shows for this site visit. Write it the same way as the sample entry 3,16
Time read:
7,30
